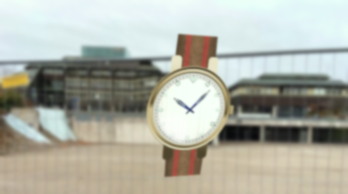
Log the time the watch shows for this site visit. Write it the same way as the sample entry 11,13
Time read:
10,07
